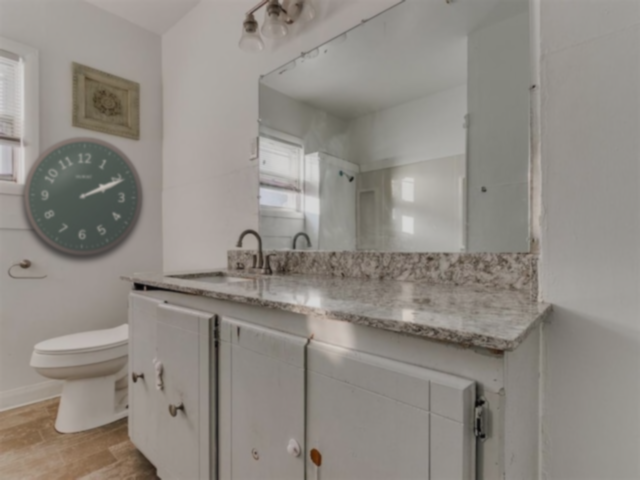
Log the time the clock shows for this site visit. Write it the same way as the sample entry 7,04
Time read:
2,11
